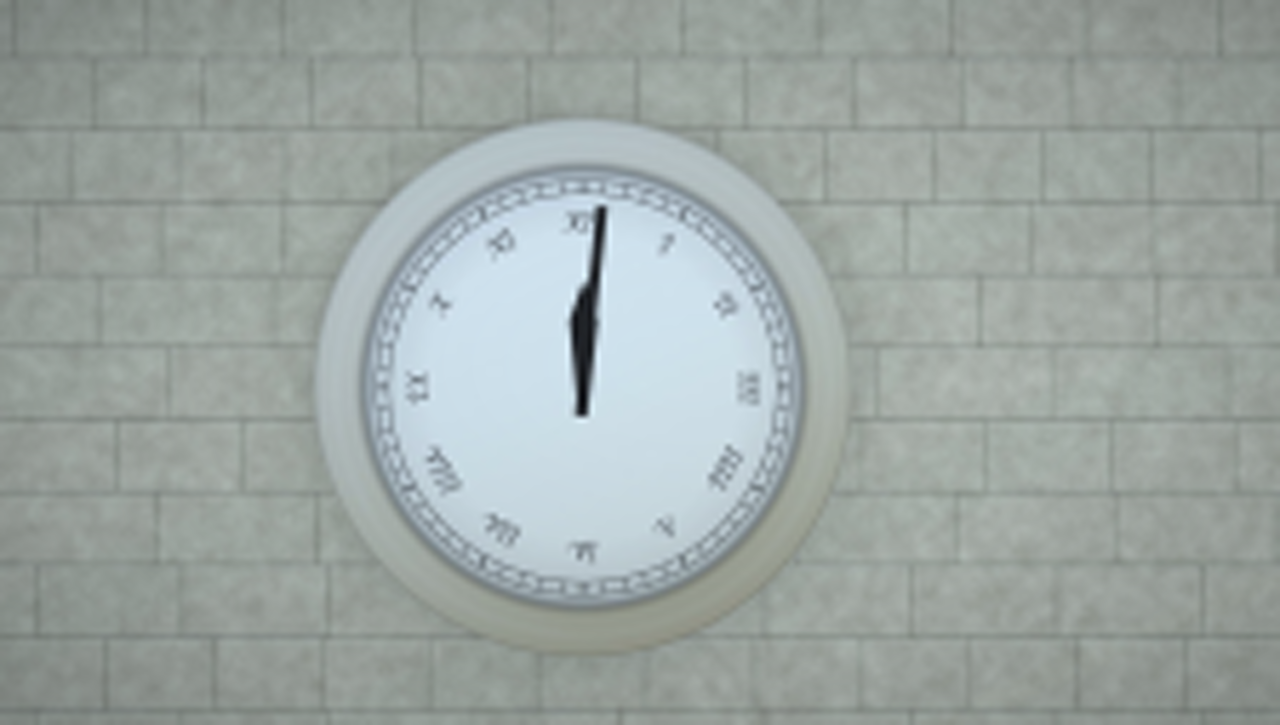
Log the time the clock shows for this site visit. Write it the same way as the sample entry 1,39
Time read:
12,01
